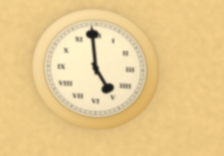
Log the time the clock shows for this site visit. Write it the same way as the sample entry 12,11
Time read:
4,59
